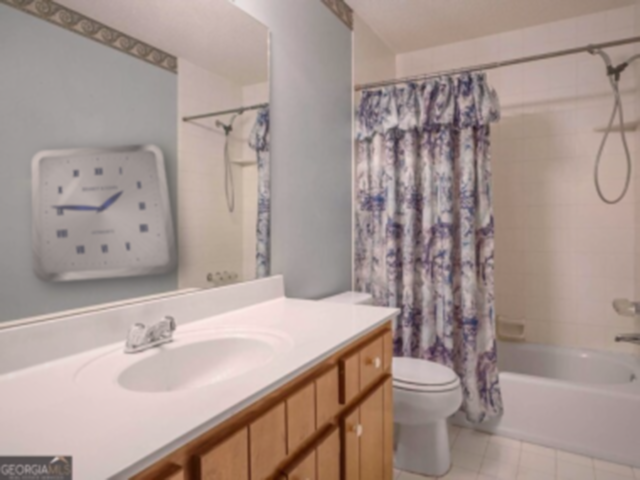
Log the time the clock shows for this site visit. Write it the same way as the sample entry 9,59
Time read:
1,46
